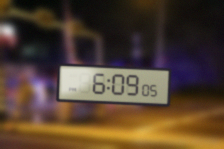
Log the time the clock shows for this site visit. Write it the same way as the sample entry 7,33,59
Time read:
6,09,05
